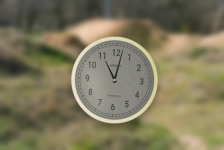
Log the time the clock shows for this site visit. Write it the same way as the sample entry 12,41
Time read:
11,02
